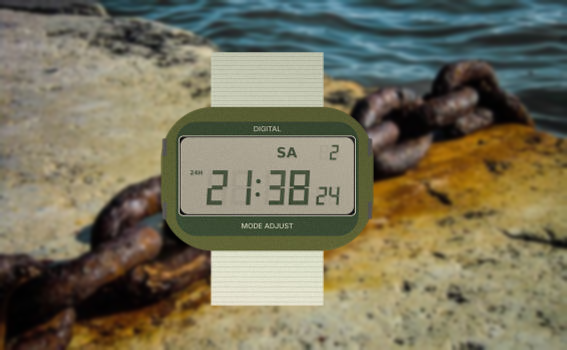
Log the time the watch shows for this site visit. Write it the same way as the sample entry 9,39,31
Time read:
21,38,24
